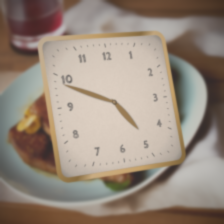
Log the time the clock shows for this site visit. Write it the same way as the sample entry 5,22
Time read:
4,49
